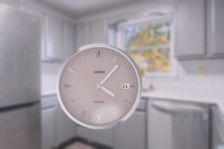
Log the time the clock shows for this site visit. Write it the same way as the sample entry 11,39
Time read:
4,07
